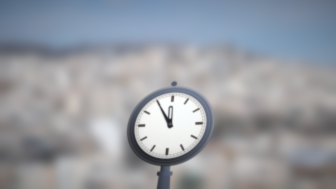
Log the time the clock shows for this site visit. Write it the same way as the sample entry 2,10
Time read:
11,55
